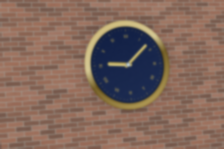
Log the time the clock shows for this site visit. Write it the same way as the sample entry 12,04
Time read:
9,08
